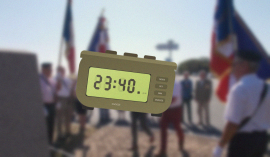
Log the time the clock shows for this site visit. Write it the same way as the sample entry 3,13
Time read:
23,40
